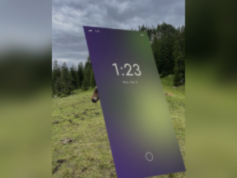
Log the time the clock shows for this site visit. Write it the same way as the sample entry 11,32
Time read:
1,23
